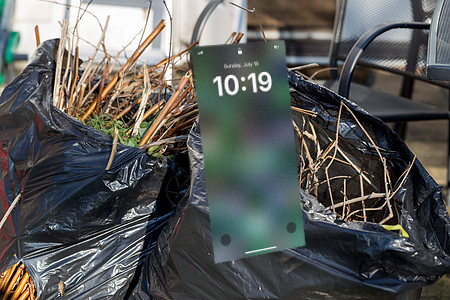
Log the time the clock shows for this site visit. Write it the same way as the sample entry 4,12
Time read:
10,19
